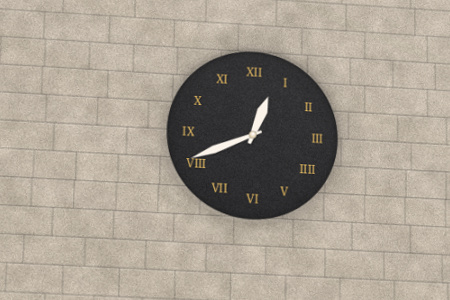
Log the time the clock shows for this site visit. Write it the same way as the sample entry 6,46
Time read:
12,41
